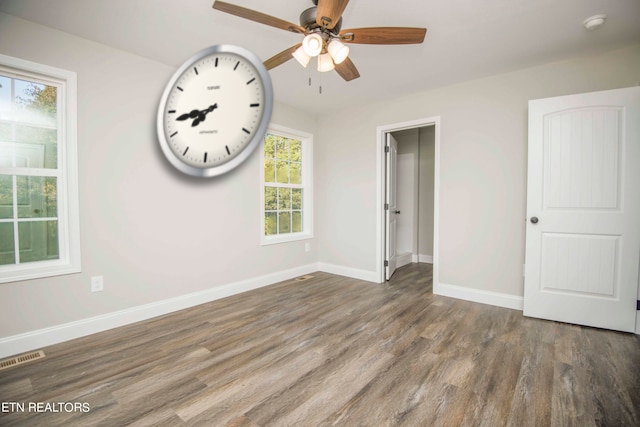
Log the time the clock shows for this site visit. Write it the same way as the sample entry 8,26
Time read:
7,43
